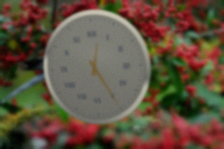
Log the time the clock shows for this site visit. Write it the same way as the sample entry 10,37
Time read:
12,25
